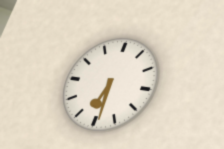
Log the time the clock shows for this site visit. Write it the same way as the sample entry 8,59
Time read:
6,29
